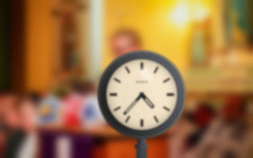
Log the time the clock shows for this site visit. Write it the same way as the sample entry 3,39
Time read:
4,37
